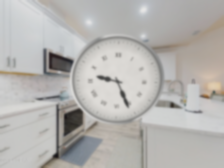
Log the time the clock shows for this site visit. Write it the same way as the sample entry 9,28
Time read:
9,26
